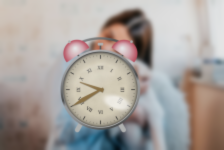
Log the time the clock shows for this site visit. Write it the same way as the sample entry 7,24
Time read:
9,40
